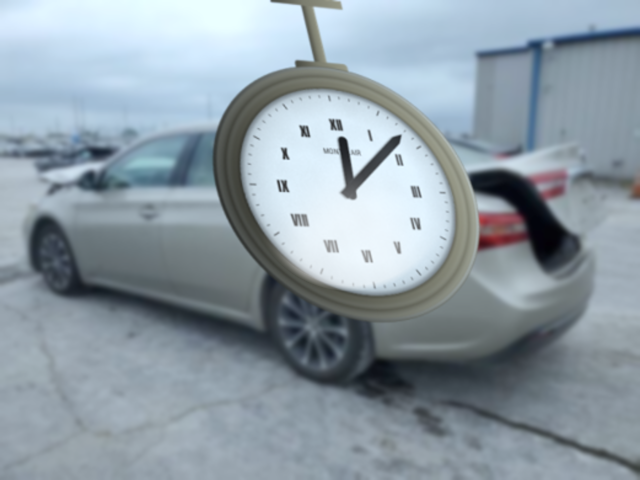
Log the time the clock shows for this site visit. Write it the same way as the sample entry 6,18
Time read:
12,08
